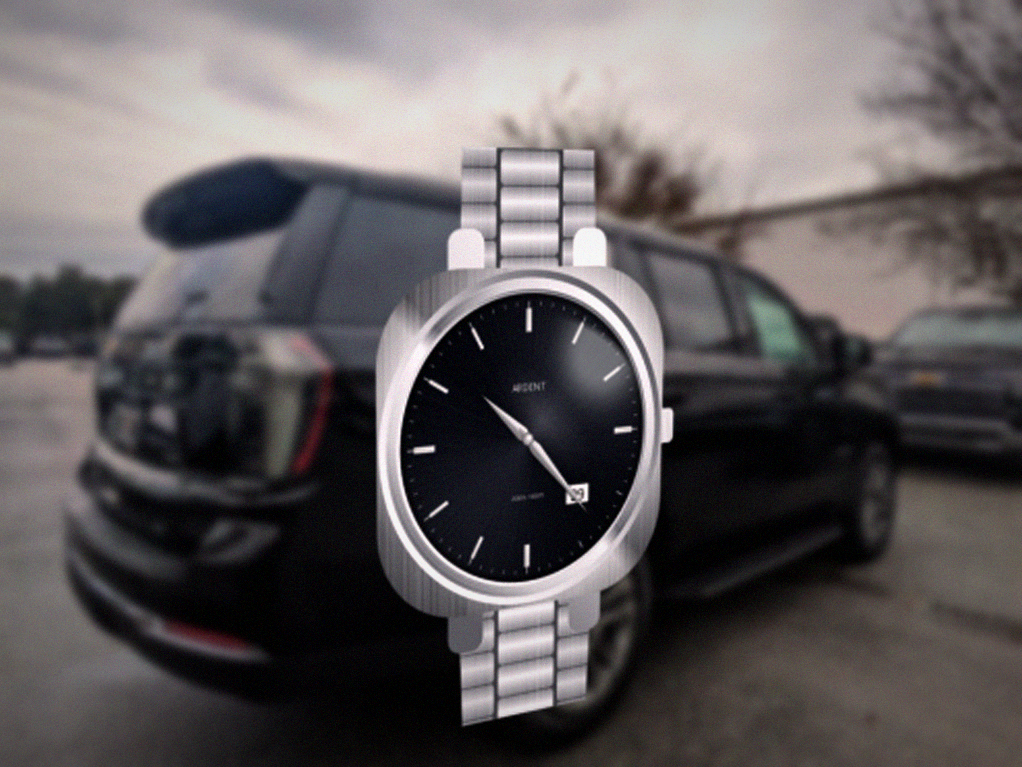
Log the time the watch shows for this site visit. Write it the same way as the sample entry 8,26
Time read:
10,23
